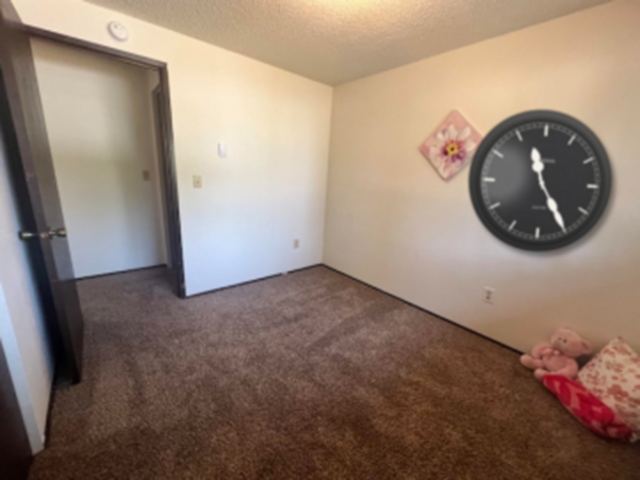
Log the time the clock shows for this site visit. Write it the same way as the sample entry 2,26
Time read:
11,25
